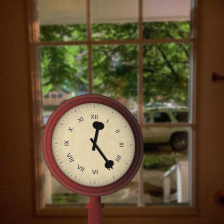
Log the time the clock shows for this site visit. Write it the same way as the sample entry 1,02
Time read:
12,24
